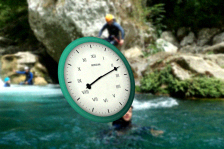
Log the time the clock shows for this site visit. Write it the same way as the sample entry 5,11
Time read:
8,12
